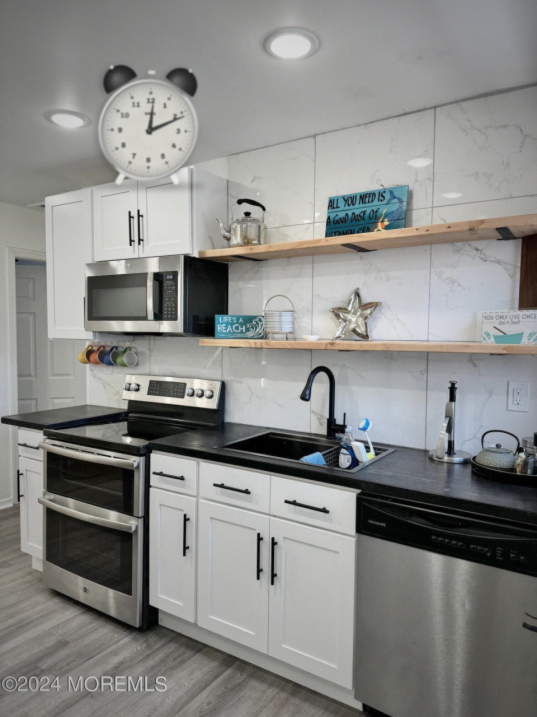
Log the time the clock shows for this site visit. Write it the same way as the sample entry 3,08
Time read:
12,11
